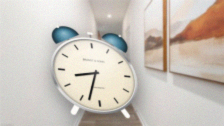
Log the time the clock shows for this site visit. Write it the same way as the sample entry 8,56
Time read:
8,33
